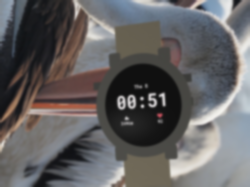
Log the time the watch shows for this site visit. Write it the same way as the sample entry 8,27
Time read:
0,51
